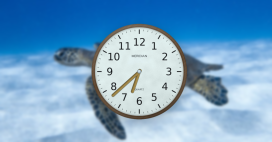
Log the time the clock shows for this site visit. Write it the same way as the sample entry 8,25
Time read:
6,38
